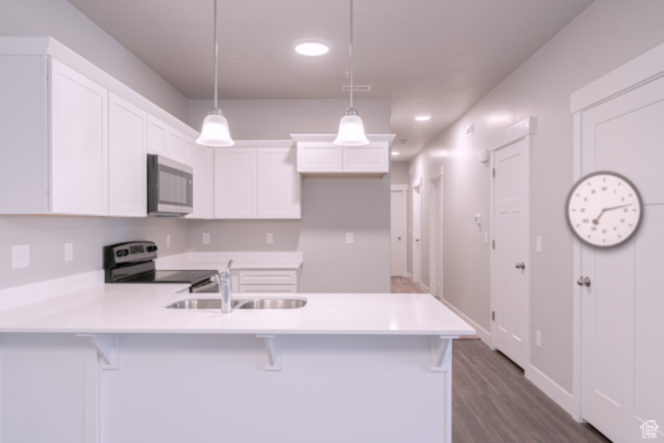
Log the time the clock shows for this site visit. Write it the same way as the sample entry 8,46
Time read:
7,13
